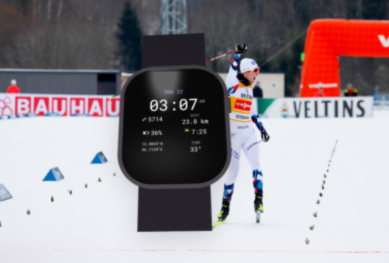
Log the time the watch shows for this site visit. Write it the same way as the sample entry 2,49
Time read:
3,07
